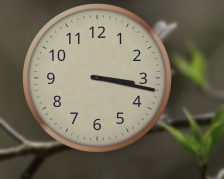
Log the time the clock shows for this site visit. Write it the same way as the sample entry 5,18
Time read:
3,17
